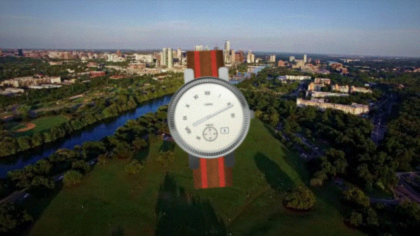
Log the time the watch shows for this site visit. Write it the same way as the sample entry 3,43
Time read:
8,11
